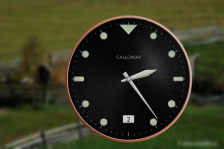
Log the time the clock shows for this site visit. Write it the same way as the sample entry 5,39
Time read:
2,24
